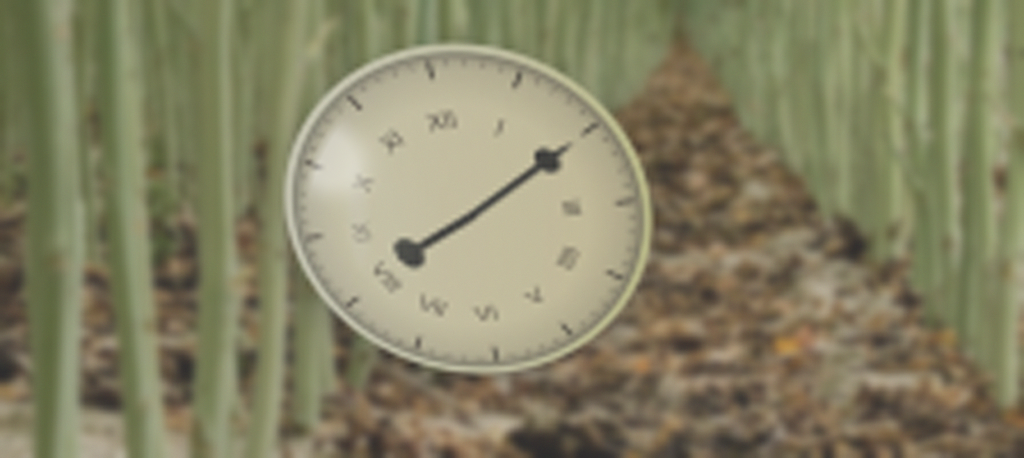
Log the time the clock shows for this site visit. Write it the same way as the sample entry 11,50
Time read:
8,10
